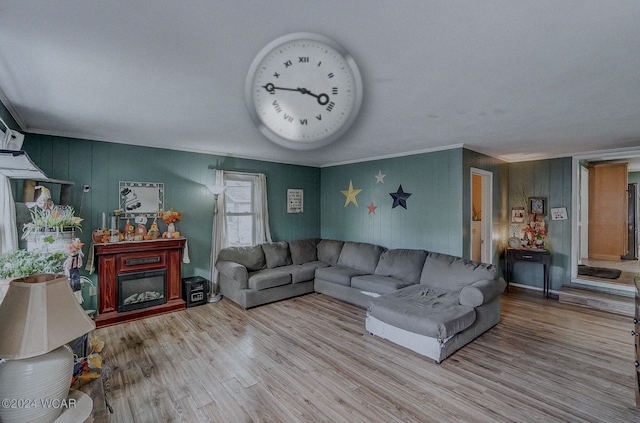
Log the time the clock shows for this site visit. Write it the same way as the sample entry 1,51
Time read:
3,46
